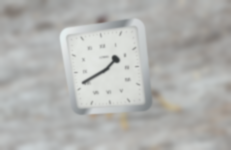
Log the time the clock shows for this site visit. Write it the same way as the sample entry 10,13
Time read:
1,41
